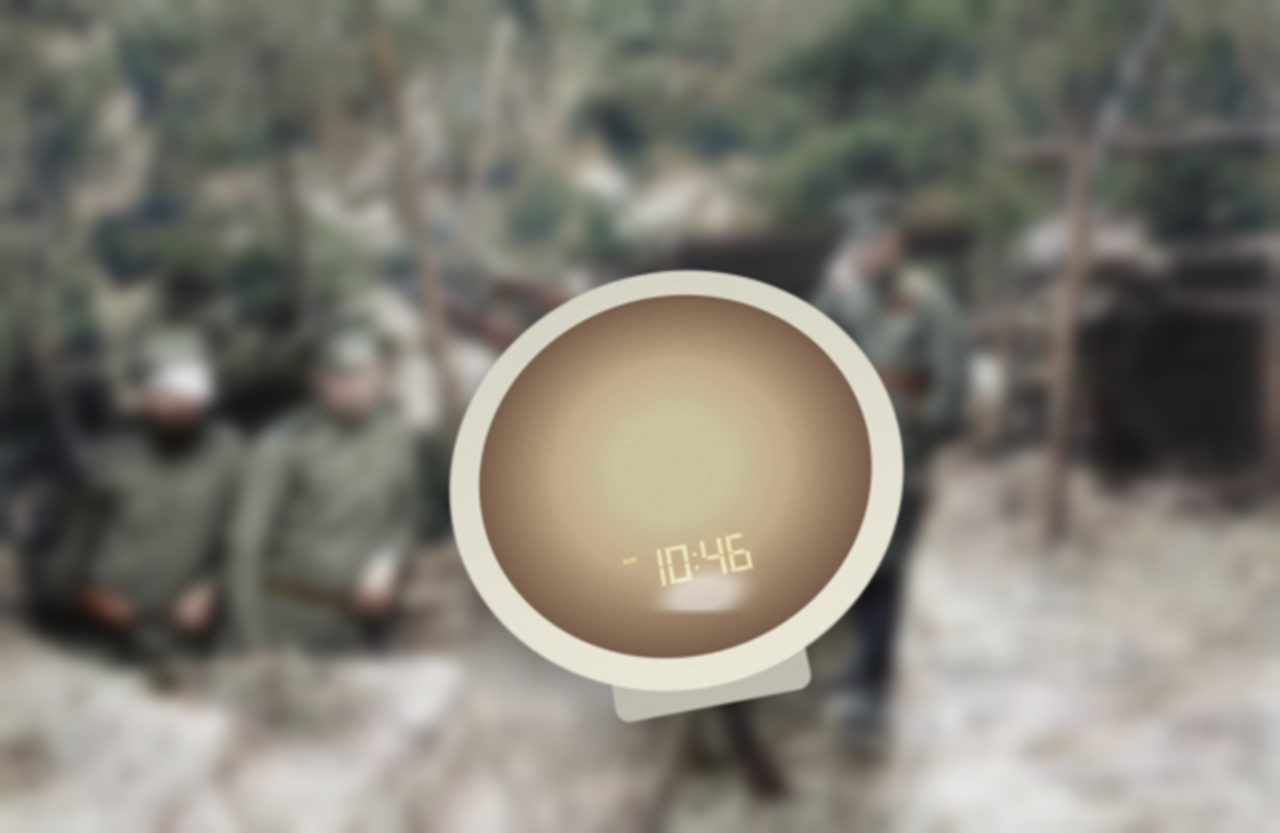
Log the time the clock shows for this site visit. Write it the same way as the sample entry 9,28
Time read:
10,46
